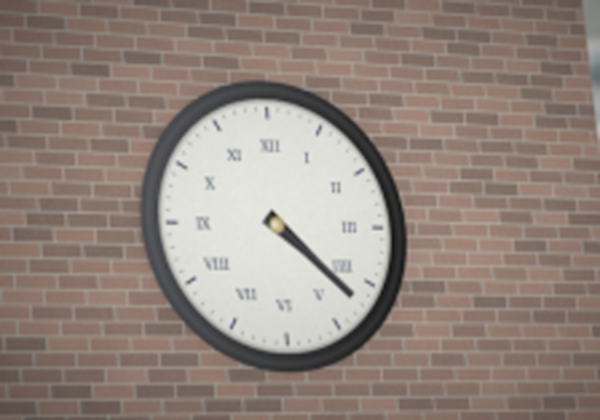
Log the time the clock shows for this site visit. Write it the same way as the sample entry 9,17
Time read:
4,22
